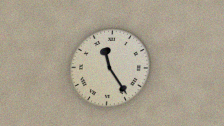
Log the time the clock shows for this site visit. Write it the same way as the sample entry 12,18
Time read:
11,24
